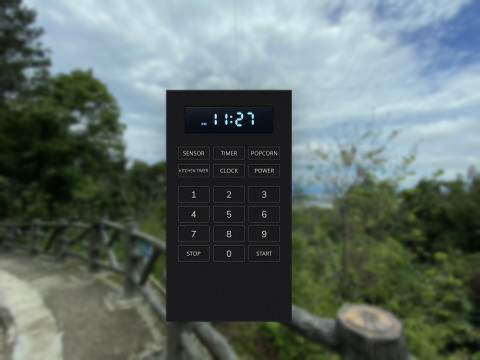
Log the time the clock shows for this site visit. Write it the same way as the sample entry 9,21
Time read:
11,27
